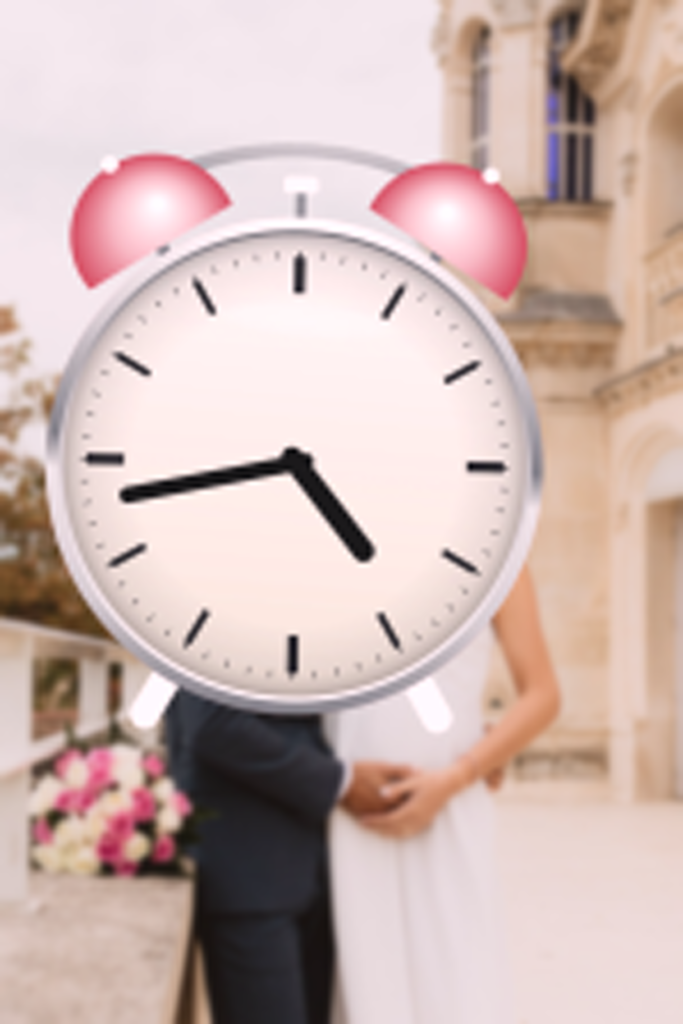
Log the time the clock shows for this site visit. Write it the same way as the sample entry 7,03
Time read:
4,43
